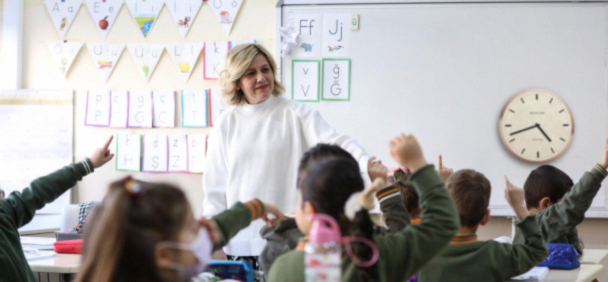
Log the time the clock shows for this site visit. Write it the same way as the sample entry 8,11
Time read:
4,42
